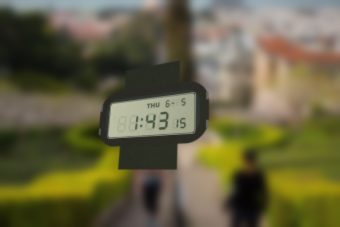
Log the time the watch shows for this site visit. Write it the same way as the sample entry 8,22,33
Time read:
1,43,15
